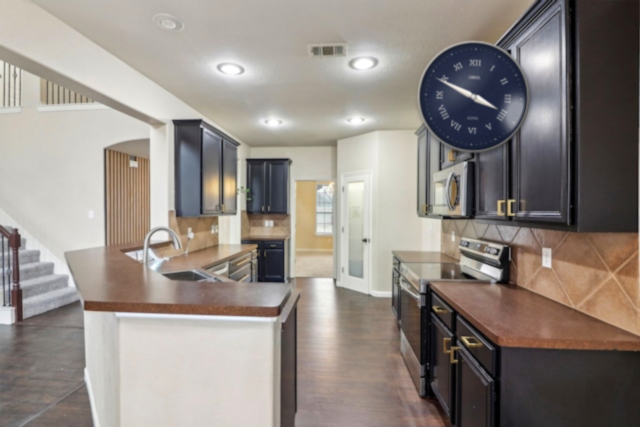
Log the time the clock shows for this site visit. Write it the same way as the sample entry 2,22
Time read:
3,49
